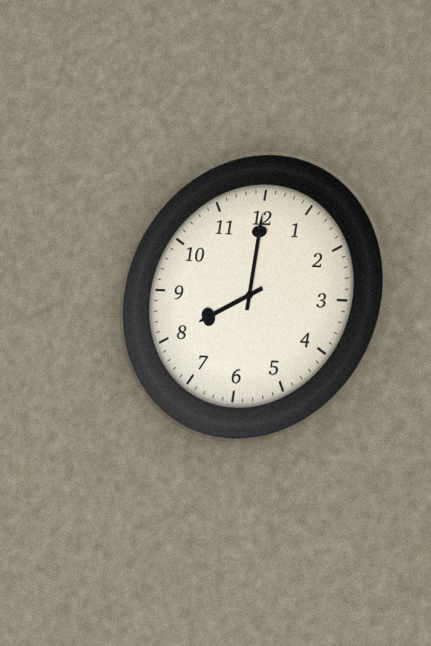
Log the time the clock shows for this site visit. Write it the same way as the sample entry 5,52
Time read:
8,00
